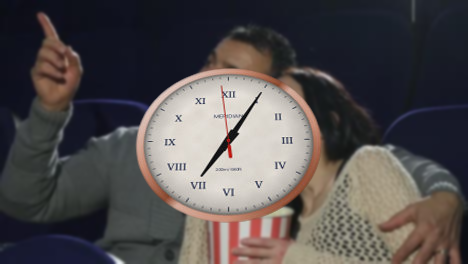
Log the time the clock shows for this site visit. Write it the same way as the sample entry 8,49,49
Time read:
7,04,59
